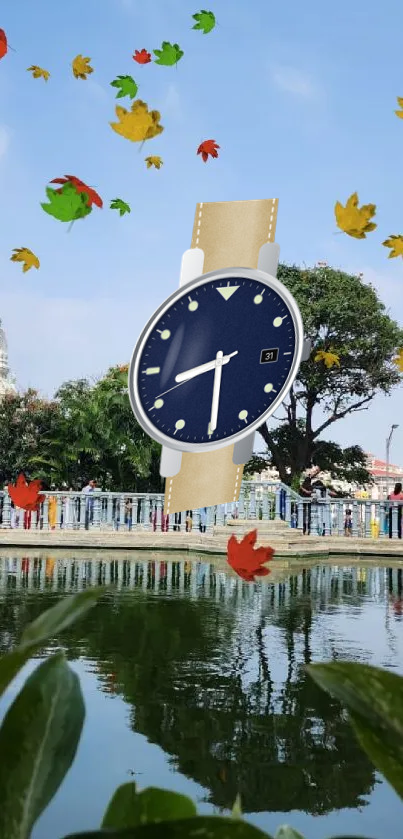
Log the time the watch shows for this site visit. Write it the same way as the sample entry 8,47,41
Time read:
8,29,41
